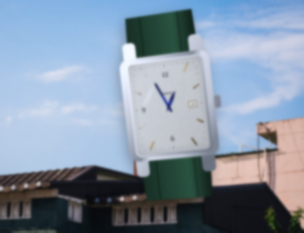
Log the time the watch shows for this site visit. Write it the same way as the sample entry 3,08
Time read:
12,56
